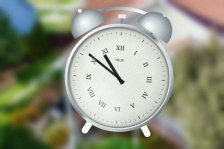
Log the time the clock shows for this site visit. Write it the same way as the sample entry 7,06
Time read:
10,51
